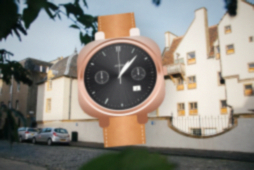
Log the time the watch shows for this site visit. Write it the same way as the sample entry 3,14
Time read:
1,07
